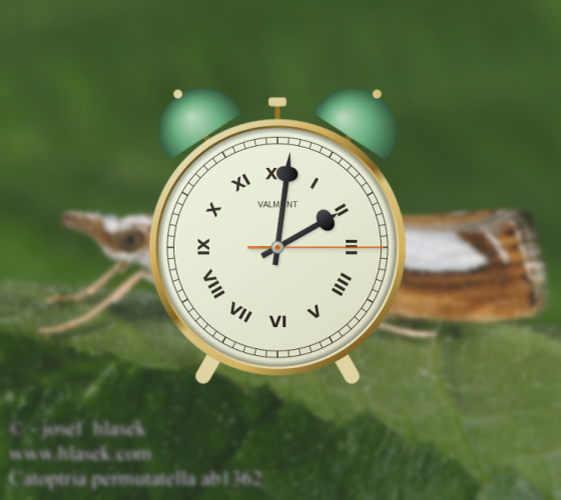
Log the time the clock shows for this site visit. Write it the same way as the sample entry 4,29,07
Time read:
2,01,15
